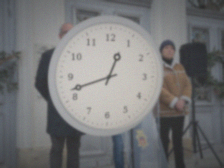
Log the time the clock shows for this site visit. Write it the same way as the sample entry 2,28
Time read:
12,42
